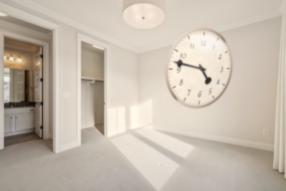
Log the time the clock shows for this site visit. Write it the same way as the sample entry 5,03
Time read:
4,47
